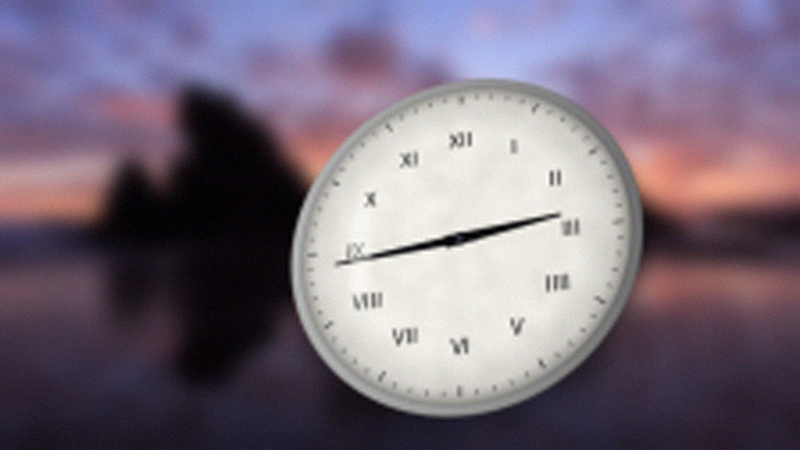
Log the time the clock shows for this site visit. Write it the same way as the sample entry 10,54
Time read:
2,44
